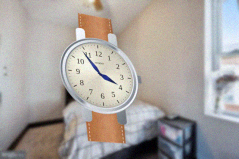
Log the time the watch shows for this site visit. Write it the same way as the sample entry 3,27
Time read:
3,54
